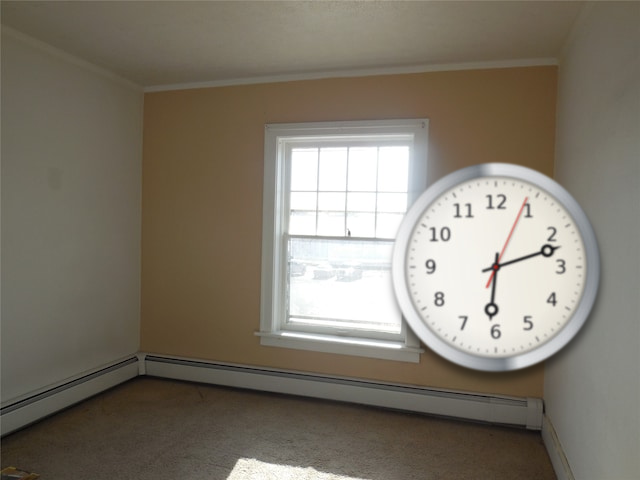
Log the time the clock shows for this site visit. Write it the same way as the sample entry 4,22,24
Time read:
6,12,04
